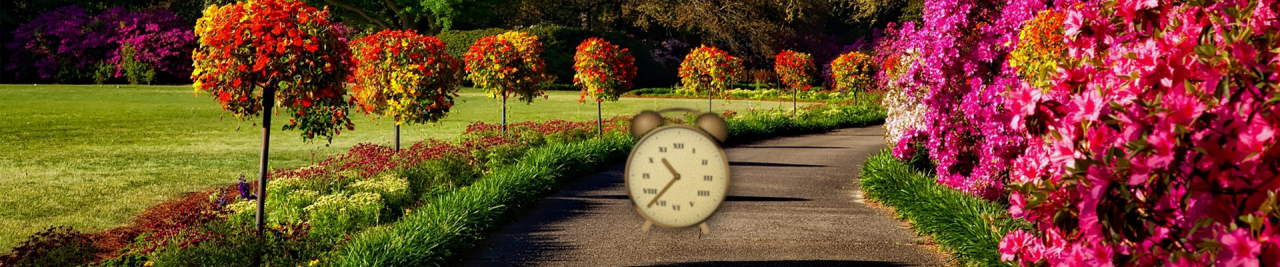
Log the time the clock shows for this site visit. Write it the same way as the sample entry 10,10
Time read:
10,37
